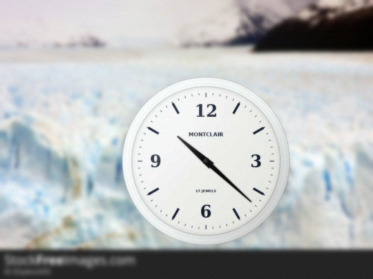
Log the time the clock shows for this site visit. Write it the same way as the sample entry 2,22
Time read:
10,22
